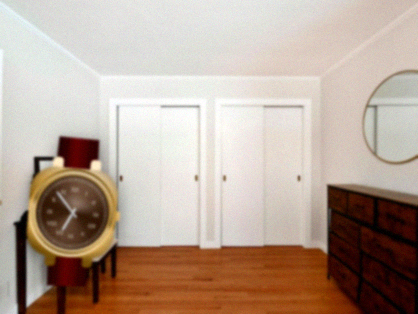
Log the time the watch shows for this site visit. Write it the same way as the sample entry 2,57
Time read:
6,53
